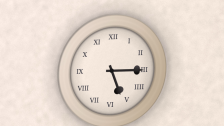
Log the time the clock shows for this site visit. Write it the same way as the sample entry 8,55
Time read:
5,15
